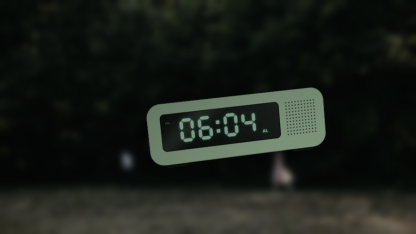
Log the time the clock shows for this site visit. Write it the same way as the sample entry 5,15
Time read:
6,04
